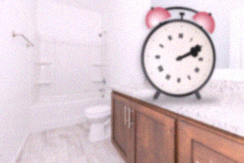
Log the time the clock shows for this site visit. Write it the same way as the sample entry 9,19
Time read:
2,10
